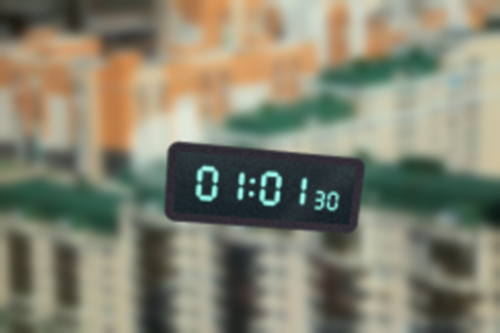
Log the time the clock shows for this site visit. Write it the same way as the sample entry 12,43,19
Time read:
1,01,30
